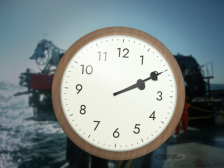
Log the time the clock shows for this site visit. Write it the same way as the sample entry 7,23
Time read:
2,10
